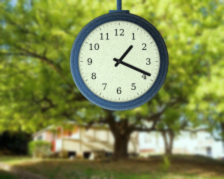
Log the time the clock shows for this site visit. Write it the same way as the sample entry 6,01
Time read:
1,19
